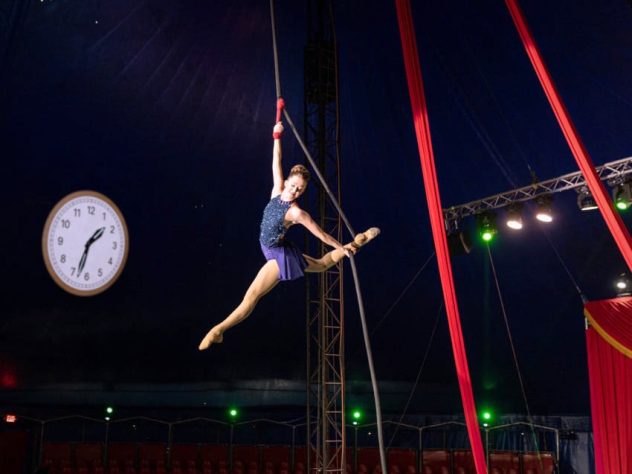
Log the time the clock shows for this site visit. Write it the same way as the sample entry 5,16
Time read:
1,33
